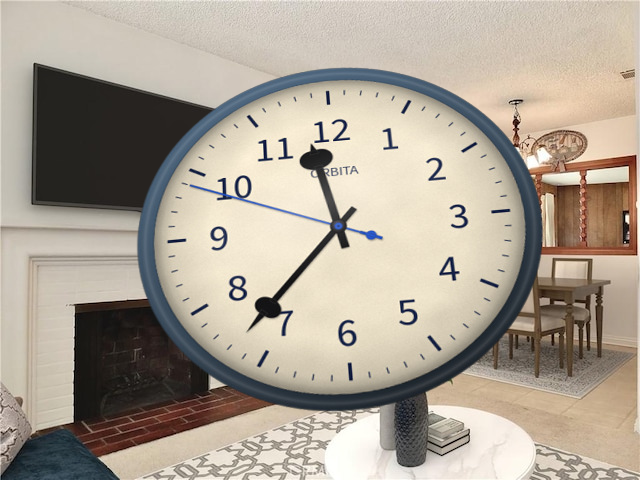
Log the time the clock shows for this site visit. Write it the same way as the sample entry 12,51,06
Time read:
11,36,49
